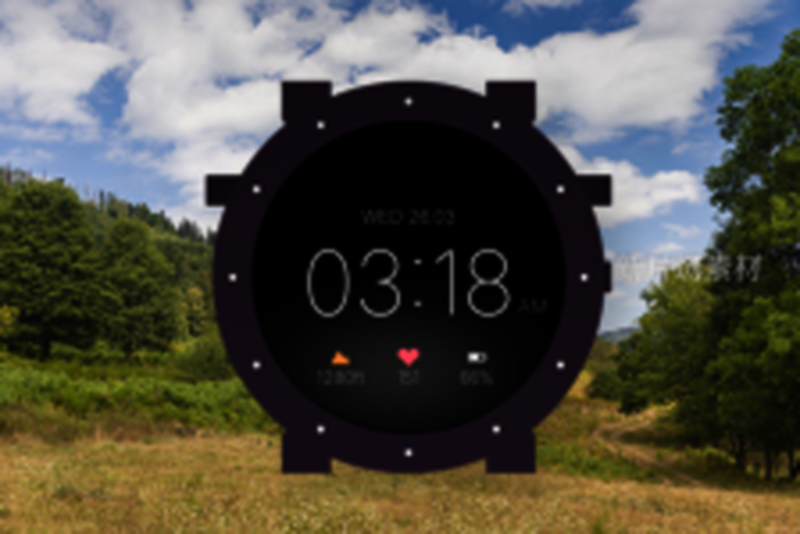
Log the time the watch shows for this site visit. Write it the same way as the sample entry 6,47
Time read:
3,18
